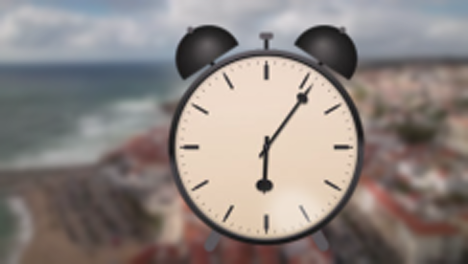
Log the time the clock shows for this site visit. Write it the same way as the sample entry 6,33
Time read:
6,06
